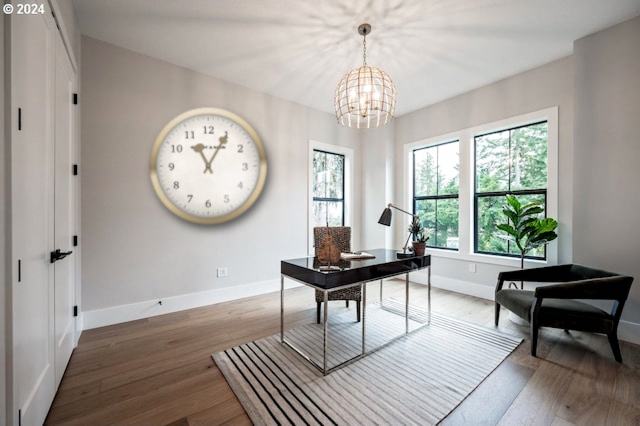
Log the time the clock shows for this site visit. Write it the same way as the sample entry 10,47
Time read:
11,05
